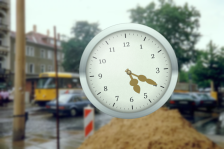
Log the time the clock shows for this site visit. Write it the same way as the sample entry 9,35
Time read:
5,20
